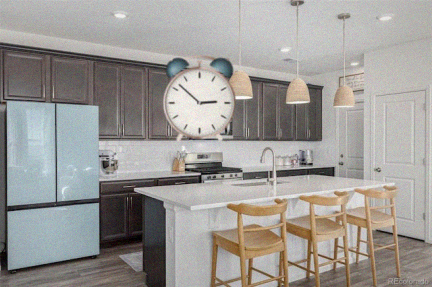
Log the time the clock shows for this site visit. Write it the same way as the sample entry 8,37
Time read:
2,52
